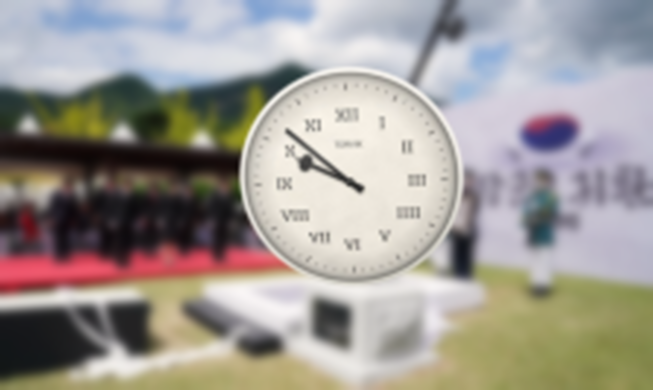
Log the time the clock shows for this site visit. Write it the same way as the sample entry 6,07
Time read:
9,52
